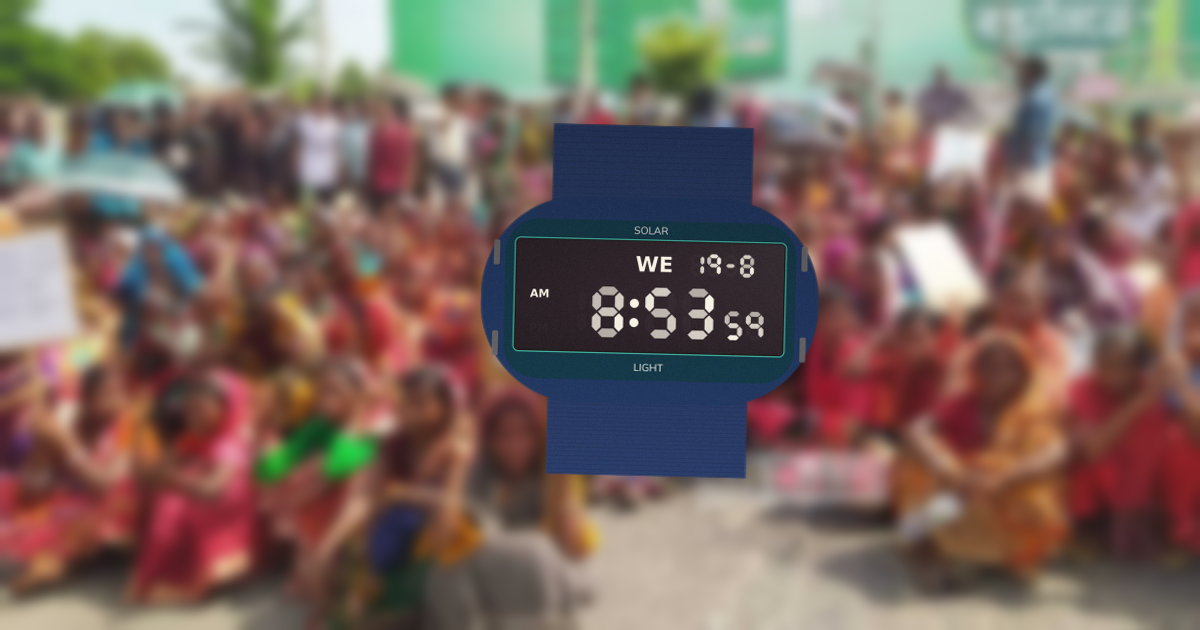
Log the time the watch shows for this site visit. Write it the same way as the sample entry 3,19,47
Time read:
8,53,59
